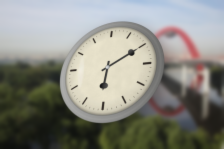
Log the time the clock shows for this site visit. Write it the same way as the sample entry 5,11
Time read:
6,10
